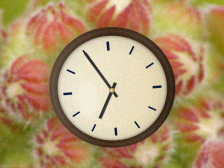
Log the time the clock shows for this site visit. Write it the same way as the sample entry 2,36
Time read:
6,55
